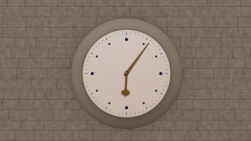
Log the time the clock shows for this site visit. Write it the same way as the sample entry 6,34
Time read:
6,06
